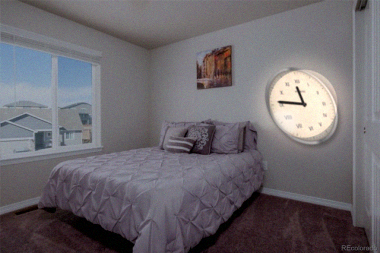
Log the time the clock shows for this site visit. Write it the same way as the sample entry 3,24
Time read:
11,46
